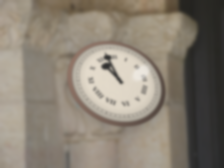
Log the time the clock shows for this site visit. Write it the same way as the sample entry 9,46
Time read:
10,58
